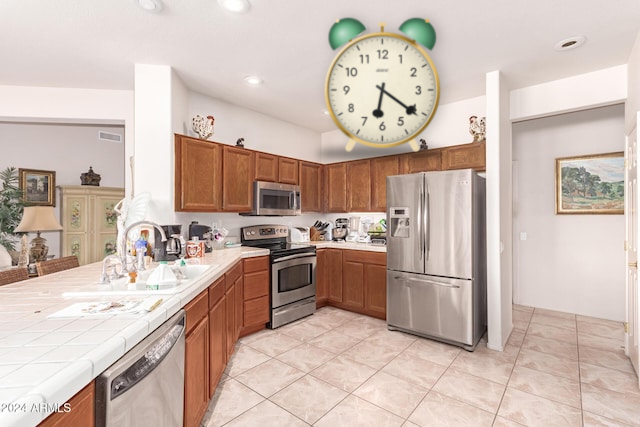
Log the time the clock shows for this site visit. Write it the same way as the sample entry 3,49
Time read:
6,21
